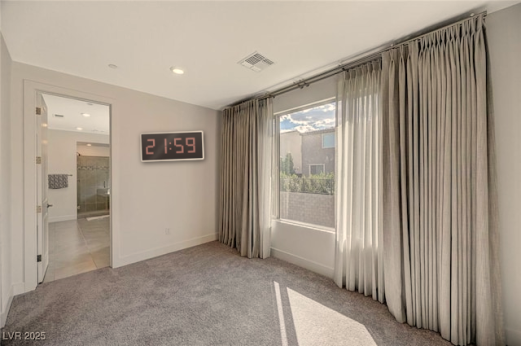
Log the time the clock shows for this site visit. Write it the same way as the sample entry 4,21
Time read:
21,59
